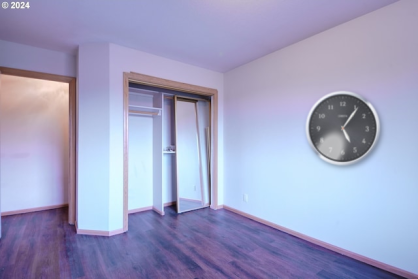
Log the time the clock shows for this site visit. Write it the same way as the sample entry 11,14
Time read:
5,06
